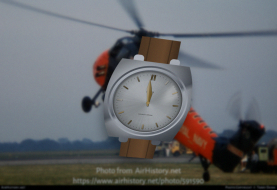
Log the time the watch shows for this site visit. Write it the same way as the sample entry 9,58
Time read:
11,59
